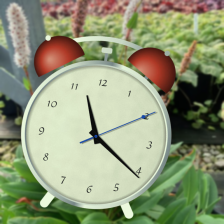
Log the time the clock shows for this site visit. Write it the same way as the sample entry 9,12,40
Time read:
11,21,10
